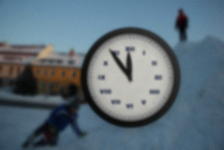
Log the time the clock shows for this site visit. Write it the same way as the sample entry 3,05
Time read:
11,54
